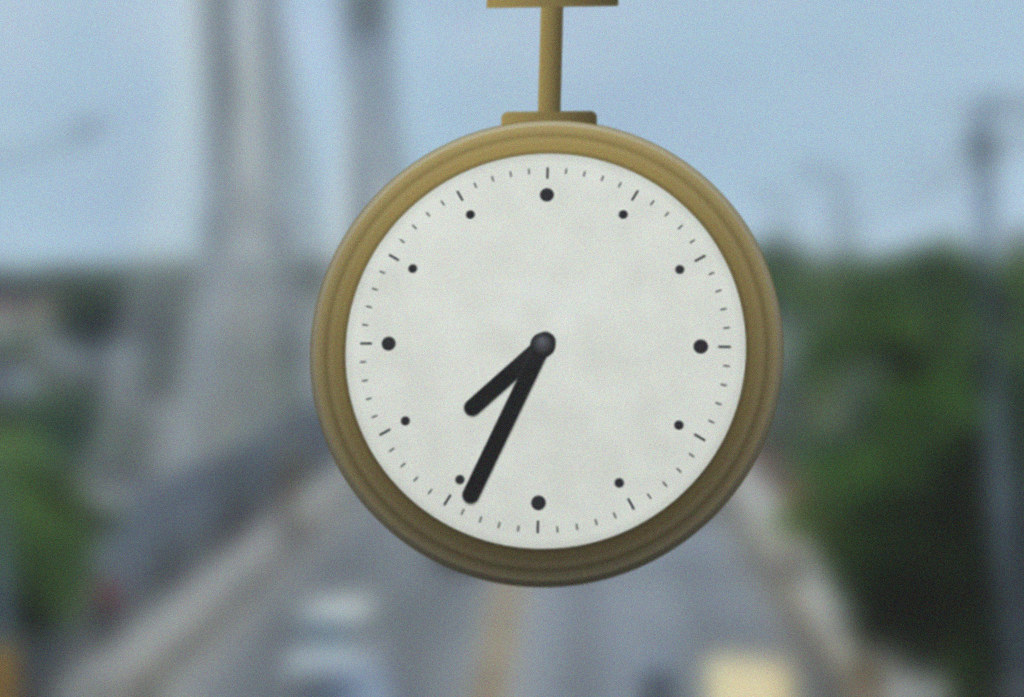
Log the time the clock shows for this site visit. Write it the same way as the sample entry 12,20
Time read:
7,34
